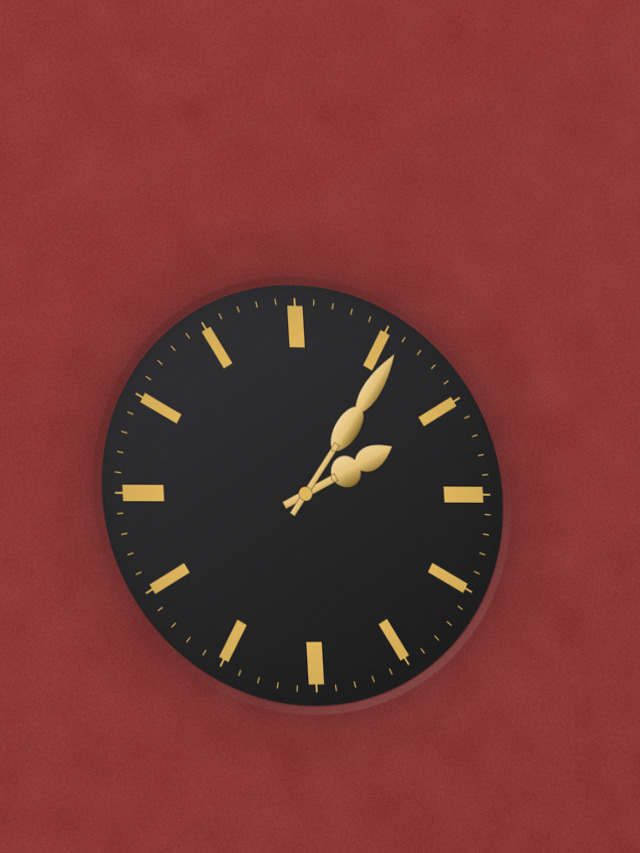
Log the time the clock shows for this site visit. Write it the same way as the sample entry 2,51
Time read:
2,06
